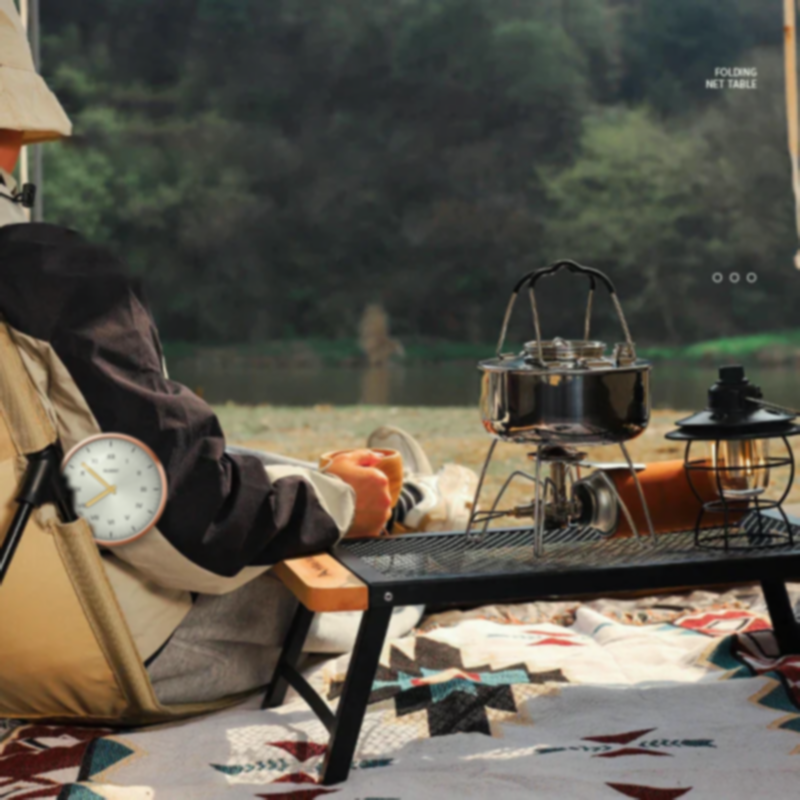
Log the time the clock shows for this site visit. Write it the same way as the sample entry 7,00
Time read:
7,52
